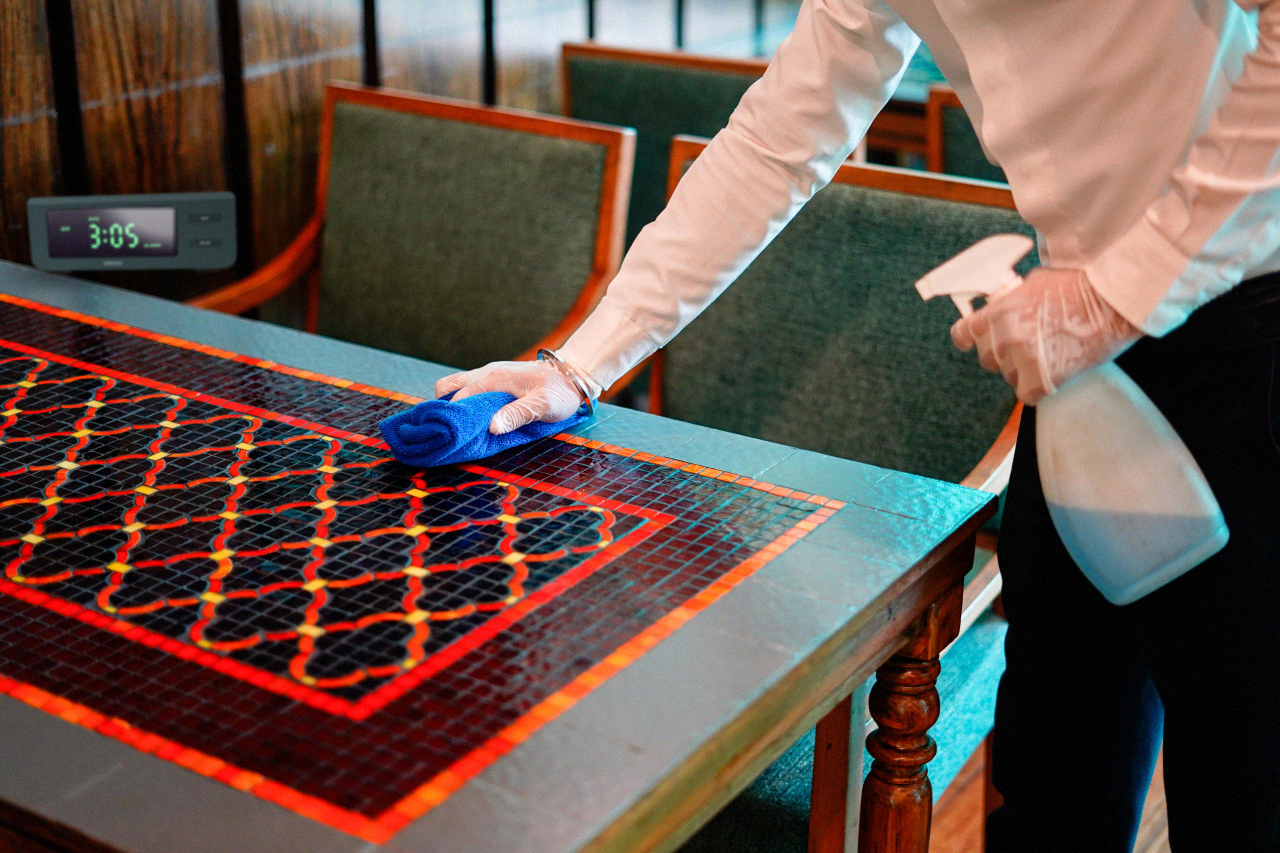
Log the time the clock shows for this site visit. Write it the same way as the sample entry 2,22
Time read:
3,05
